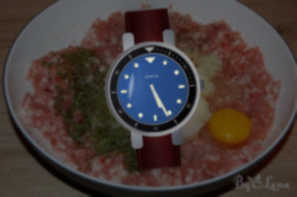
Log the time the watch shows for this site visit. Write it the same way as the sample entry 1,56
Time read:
5,26
